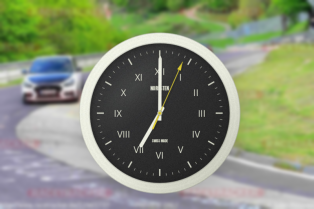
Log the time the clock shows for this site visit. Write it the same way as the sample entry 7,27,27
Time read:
7,00,04
